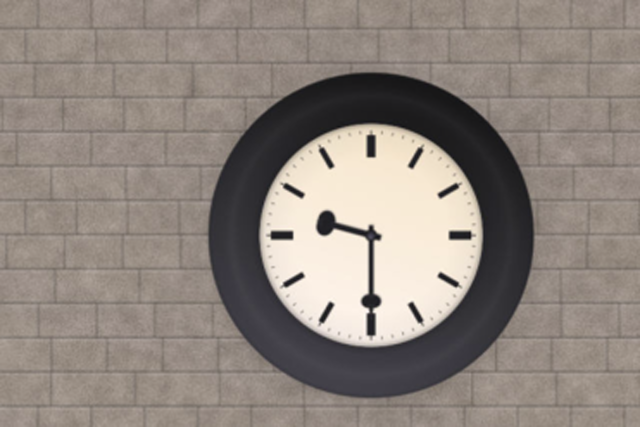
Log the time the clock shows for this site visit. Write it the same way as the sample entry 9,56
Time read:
9,30
